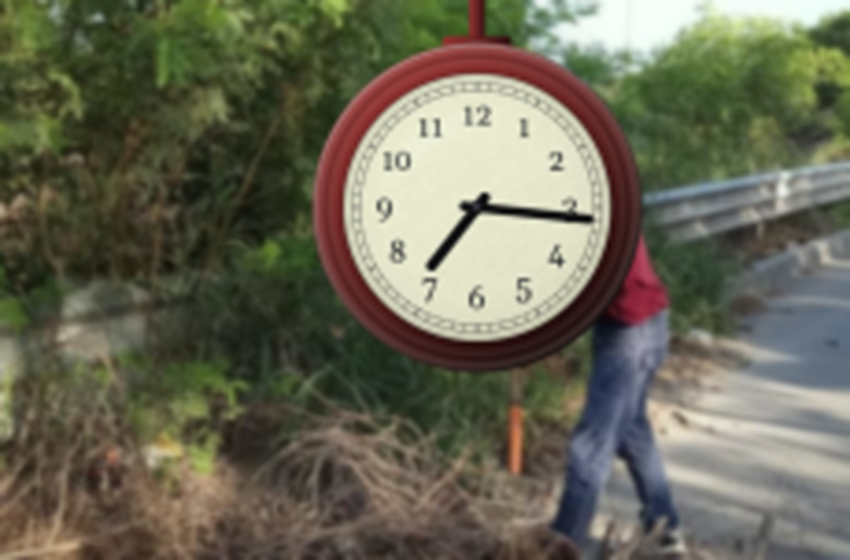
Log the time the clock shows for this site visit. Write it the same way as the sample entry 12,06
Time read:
7,16
